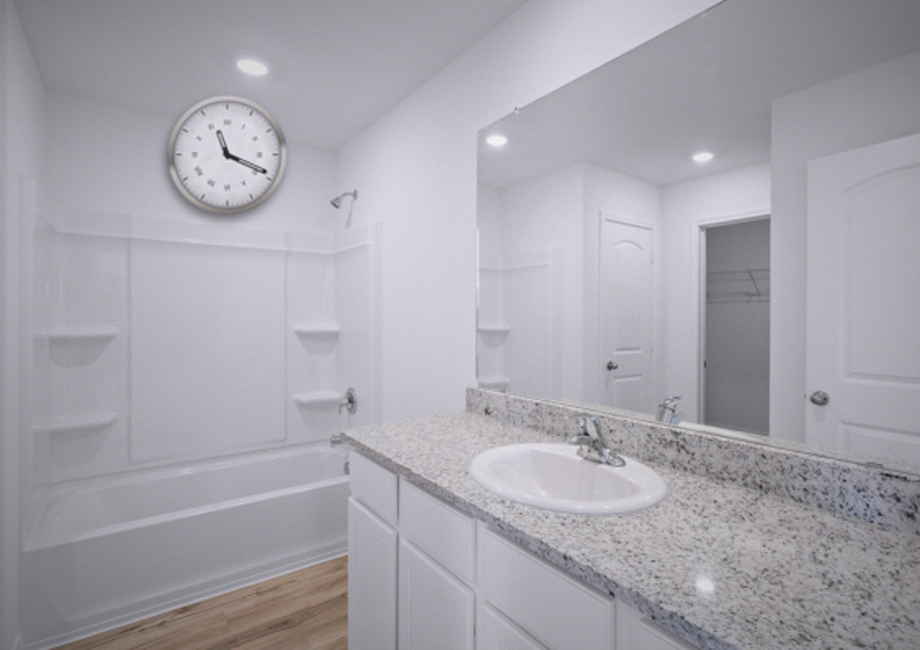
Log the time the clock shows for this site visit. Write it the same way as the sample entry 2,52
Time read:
11,19
